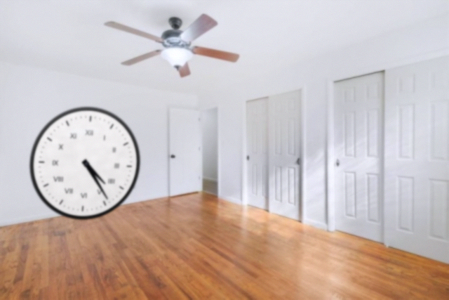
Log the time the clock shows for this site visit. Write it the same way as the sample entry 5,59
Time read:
4,24
